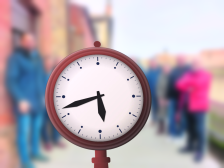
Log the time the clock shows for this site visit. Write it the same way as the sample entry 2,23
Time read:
5,42
